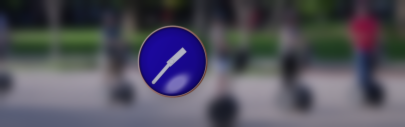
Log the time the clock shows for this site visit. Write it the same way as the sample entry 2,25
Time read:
1,37
